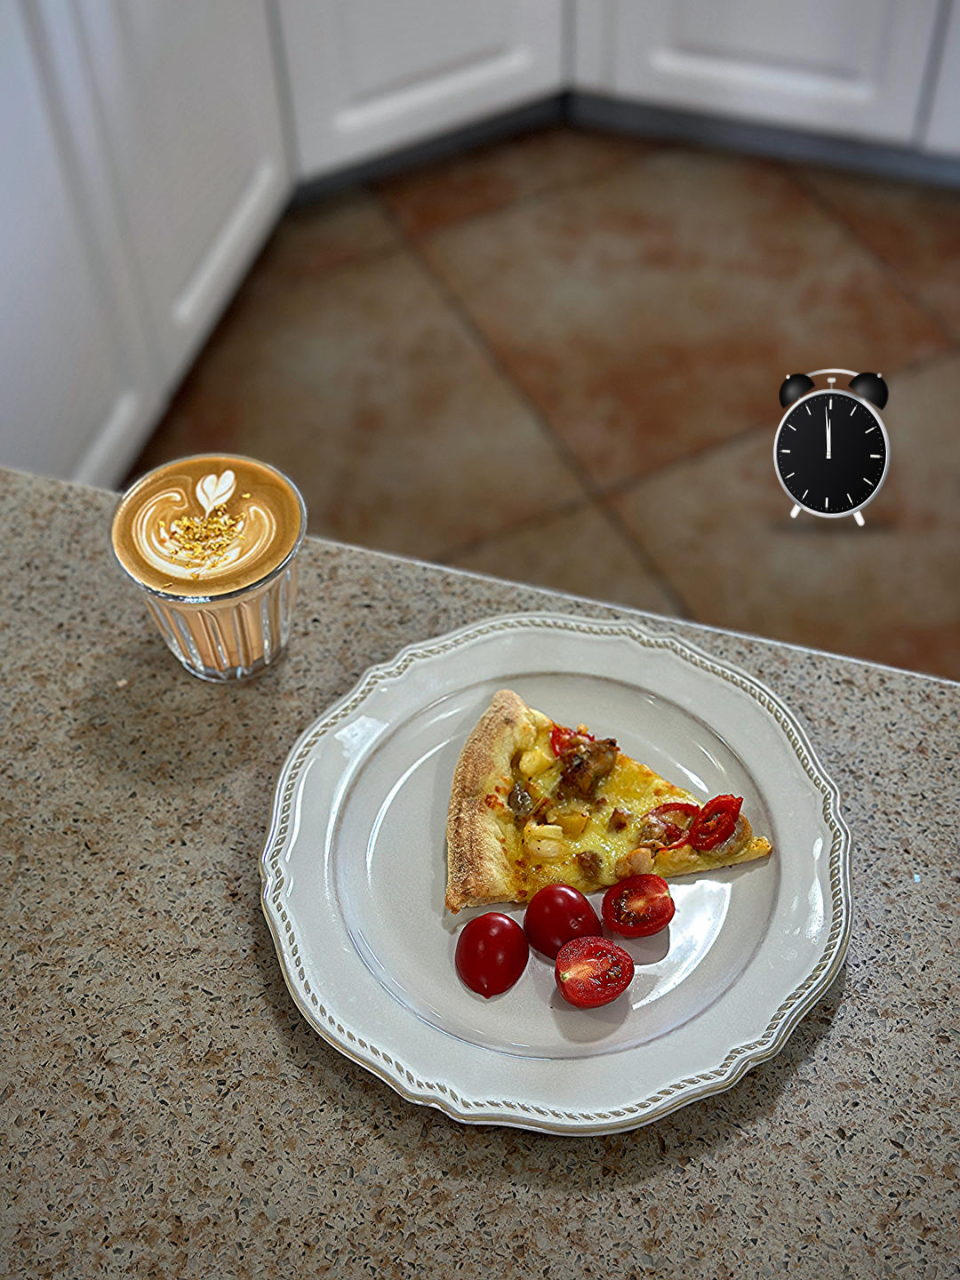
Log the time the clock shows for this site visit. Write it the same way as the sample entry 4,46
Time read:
11,59
